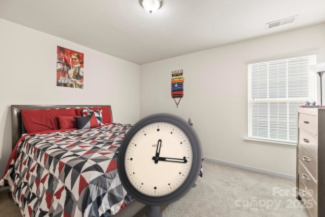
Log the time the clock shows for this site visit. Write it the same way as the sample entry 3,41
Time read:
12,16
